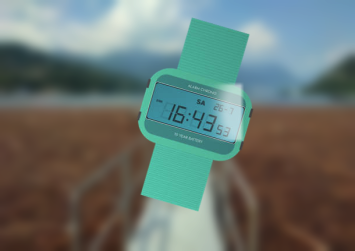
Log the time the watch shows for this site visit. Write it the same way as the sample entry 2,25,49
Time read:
16,43,53
